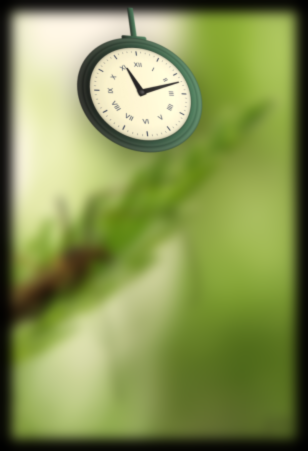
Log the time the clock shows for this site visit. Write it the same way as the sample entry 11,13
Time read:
11,12
